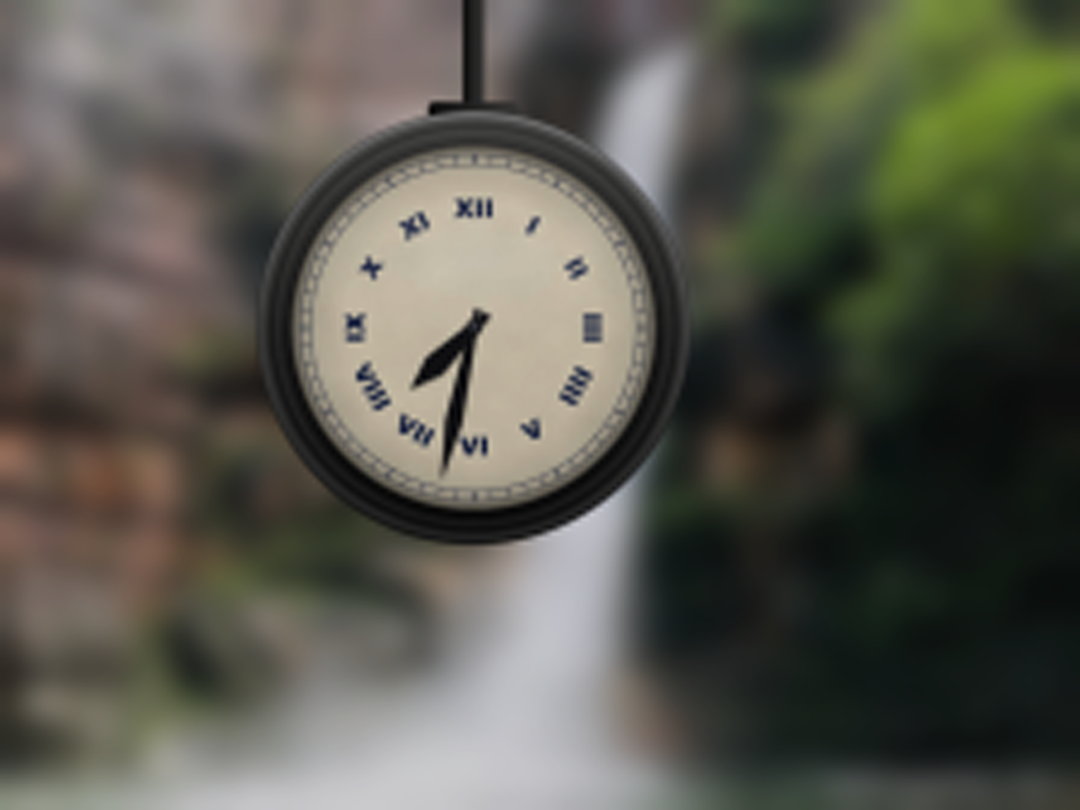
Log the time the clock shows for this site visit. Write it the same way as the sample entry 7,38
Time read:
7,32
